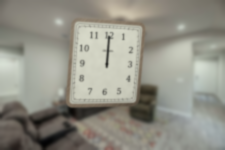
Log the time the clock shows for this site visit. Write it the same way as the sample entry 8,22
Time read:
12,00
